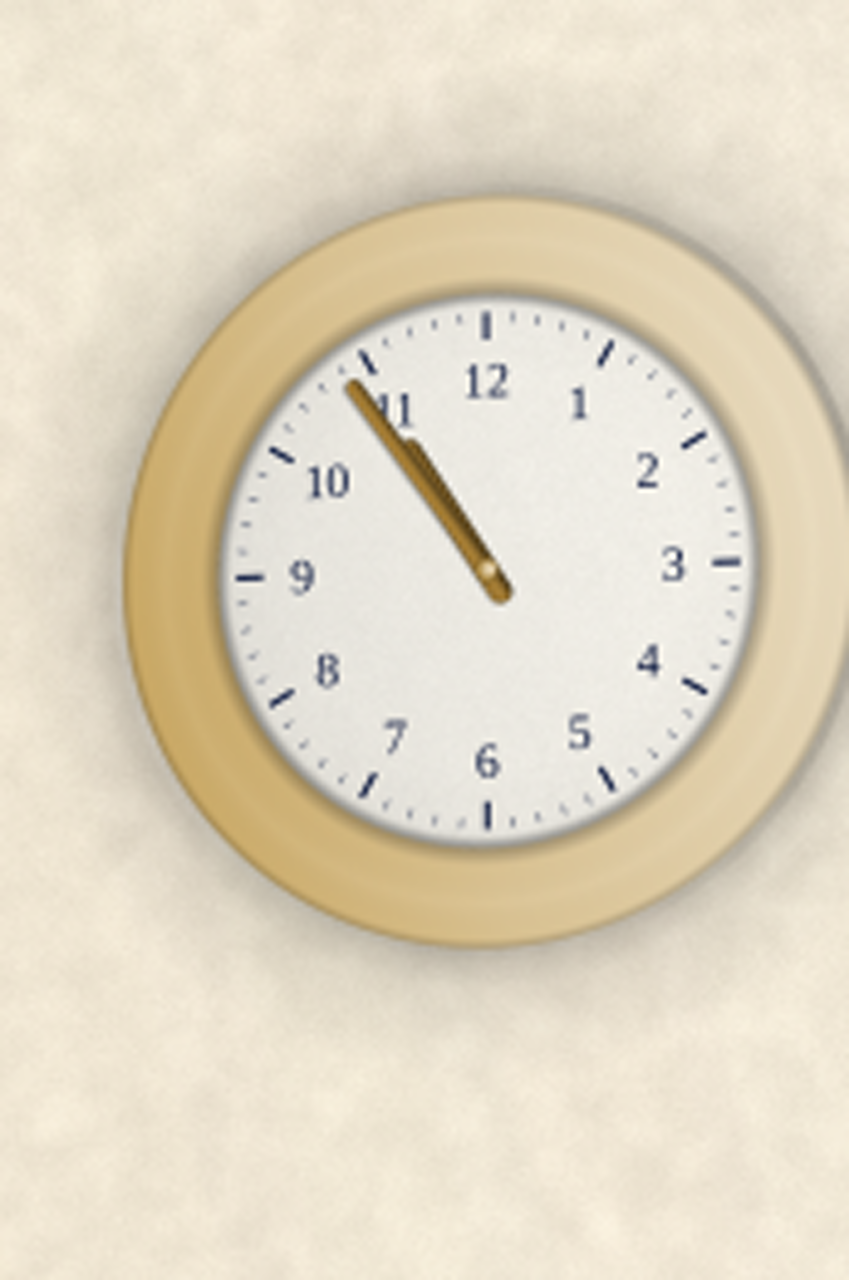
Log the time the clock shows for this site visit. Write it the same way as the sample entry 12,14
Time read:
10,54
